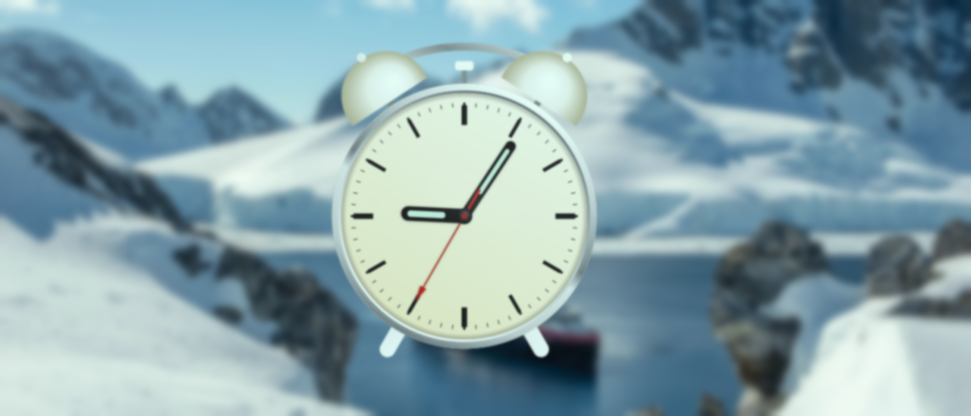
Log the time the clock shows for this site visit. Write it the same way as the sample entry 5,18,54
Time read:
9,05,35
